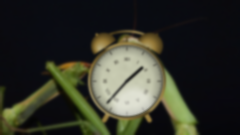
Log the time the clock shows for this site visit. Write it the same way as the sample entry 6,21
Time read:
1,37
